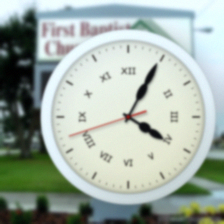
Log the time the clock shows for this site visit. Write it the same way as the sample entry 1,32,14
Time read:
4,04,42
